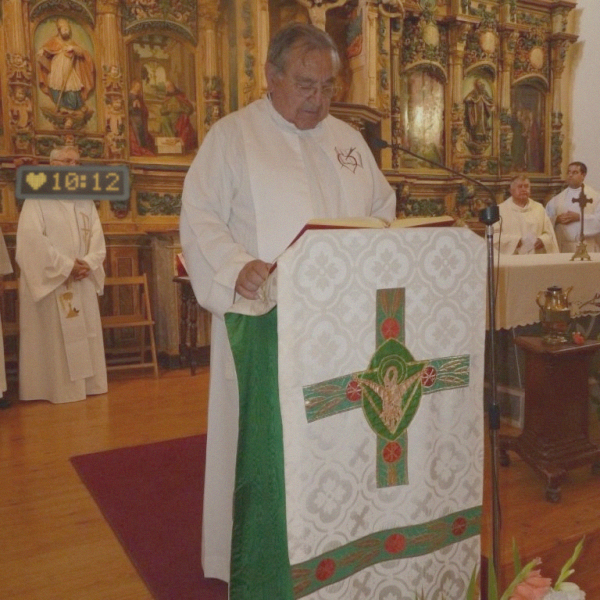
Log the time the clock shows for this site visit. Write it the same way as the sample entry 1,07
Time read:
10,12
